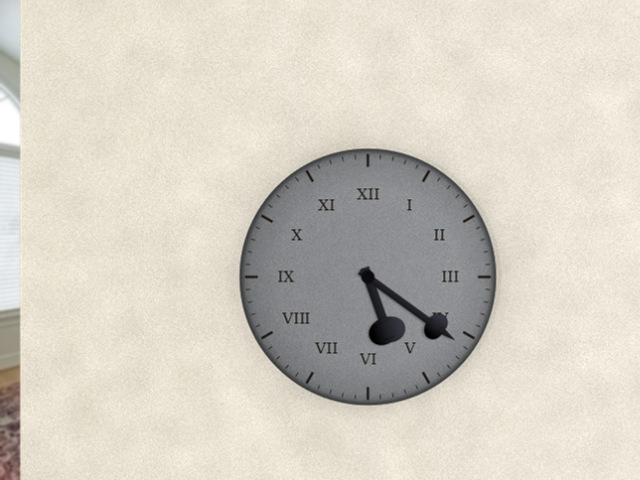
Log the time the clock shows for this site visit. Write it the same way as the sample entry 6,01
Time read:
5,21
